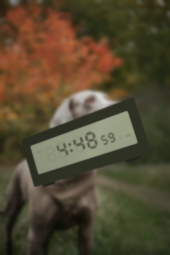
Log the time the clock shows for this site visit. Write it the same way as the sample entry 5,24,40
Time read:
4,48,59
